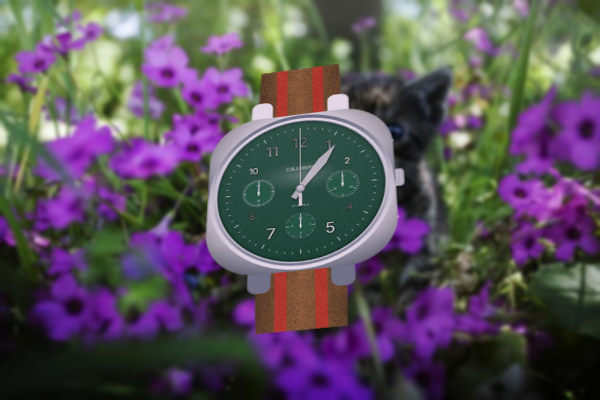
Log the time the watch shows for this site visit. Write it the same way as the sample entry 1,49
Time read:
1,06
